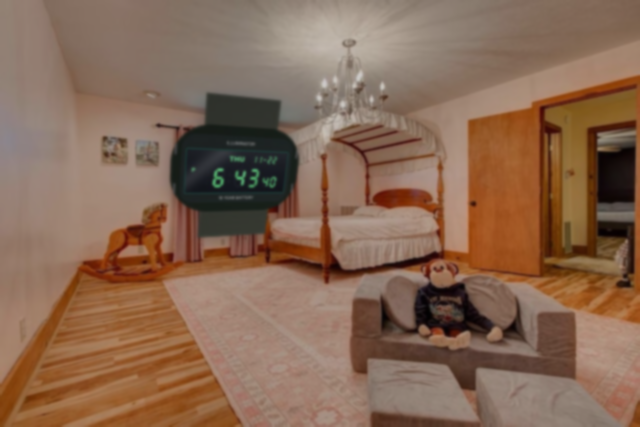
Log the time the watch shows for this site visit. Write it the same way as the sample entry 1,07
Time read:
6,43
